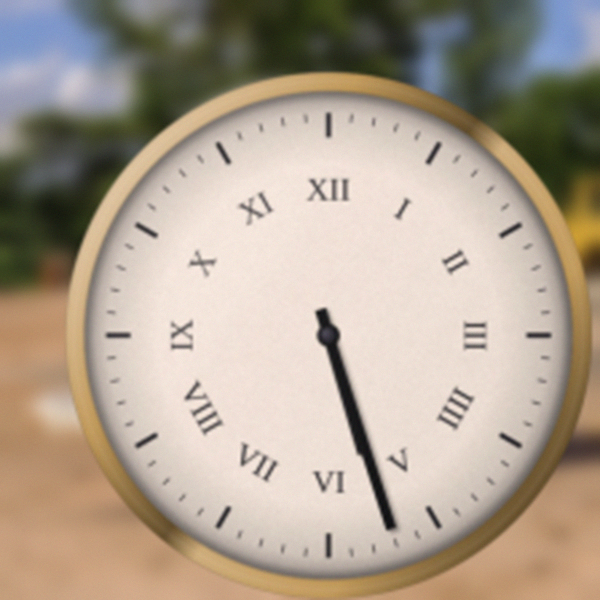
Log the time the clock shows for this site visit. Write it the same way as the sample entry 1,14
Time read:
5,27
